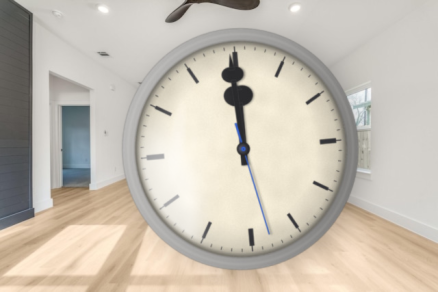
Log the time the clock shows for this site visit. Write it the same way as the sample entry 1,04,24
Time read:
11,59,28
